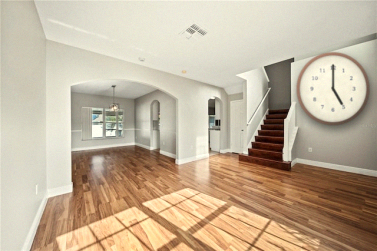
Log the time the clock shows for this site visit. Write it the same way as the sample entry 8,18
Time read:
5,00
